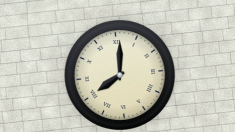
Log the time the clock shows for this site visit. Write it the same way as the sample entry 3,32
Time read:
8,01
